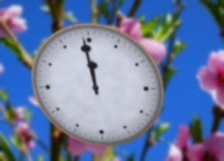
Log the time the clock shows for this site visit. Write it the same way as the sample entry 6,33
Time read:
11,59
